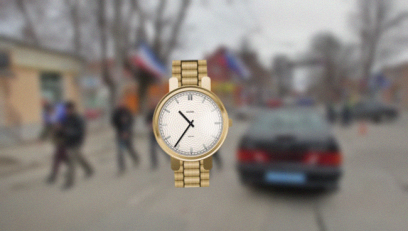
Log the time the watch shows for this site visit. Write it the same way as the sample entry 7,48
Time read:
10,36
